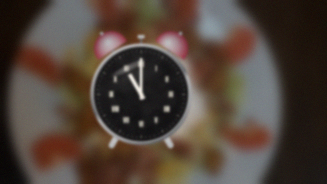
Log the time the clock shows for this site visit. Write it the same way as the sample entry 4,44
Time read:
11,00
